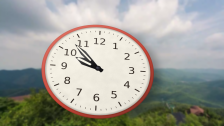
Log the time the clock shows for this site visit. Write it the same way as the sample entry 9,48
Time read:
9,53
